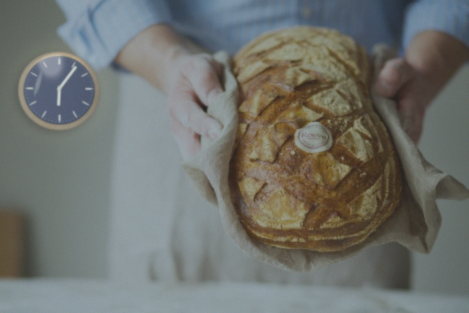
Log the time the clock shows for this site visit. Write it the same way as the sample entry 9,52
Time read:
6,06
